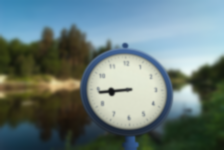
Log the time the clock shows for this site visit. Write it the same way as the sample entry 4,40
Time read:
8,44
